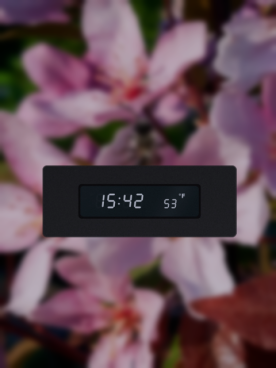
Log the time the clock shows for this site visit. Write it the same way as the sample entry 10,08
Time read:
15,42
